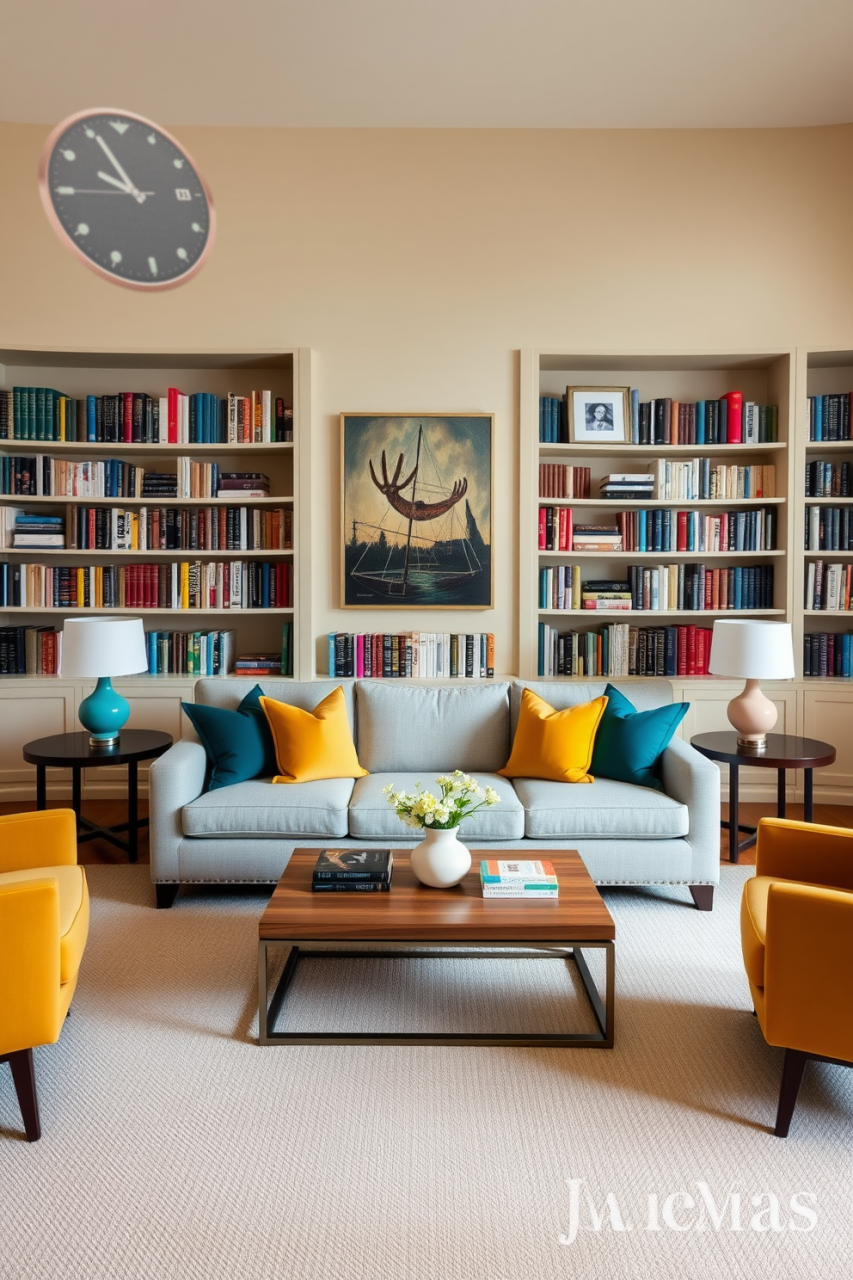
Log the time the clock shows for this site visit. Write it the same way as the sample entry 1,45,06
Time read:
9,55,45
